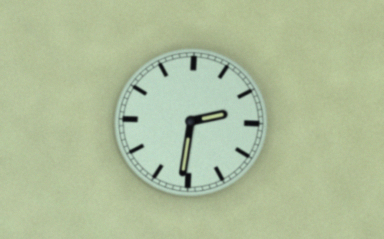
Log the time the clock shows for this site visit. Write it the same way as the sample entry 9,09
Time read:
2,31
